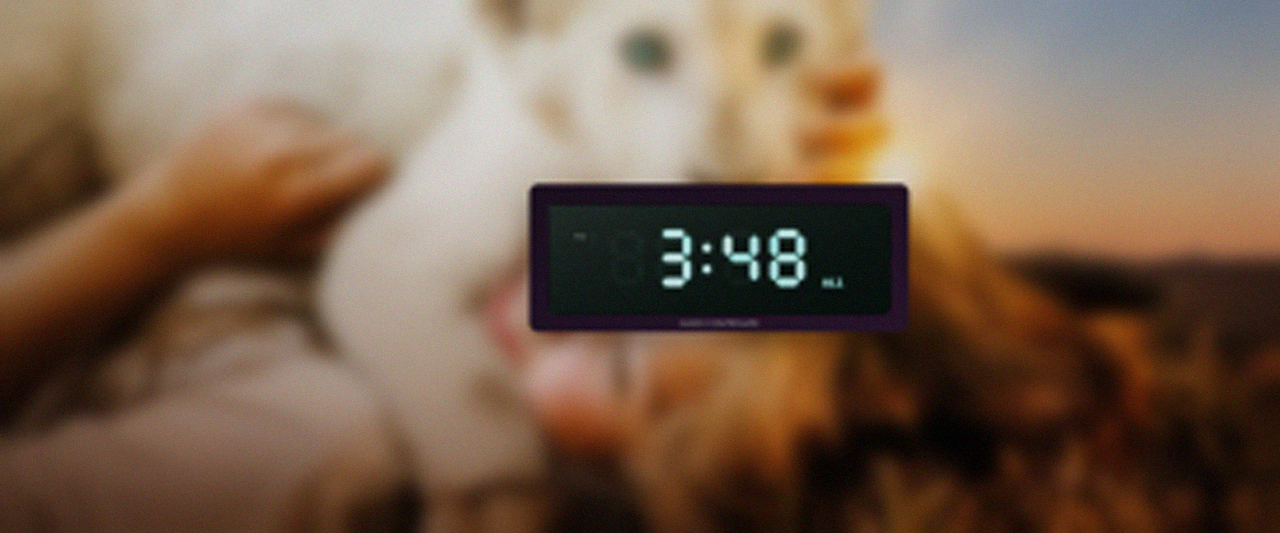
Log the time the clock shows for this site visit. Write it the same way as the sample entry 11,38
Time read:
3,48
